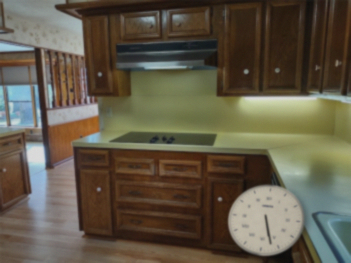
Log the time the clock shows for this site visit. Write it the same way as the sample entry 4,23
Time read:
5,27
